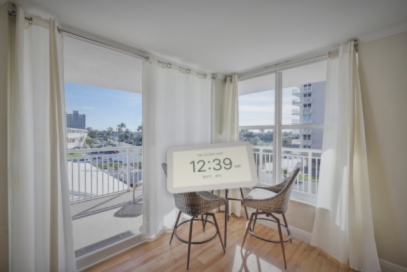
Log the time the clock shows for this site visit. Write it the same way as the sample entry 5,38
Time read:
12,39
